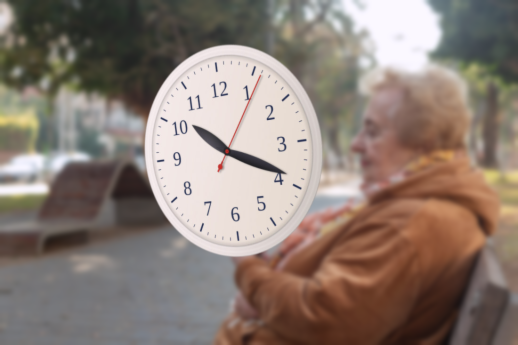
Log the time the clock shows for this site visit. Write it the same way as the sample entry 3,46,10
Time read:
10,19,06
